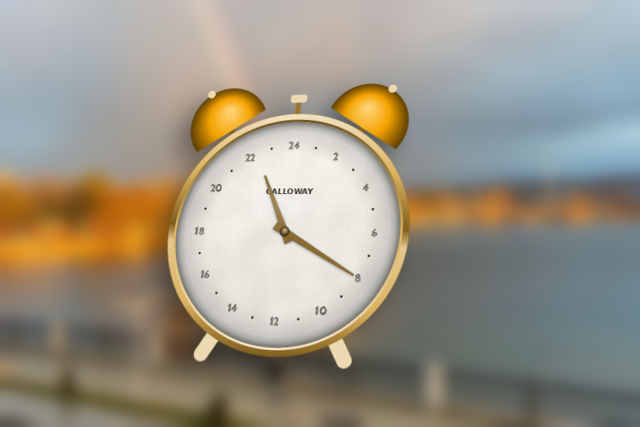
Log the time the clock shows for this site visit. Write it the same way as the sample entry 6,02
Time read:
22,20
